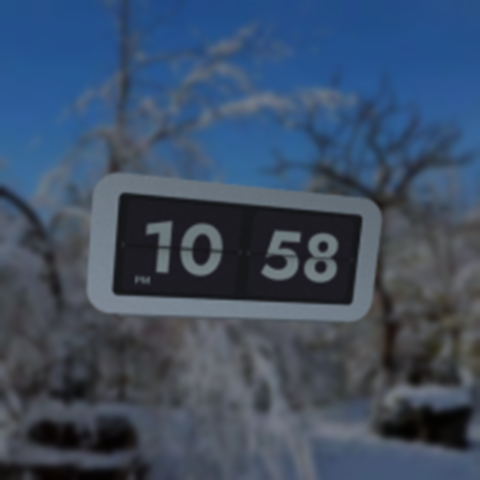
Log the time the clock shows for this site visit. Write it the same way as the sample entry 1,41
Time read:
10,58
